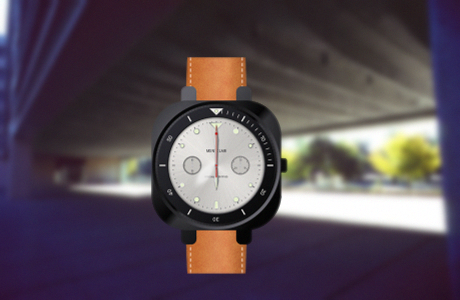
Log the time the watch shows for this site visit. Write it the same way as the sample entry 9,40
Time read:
6,00
